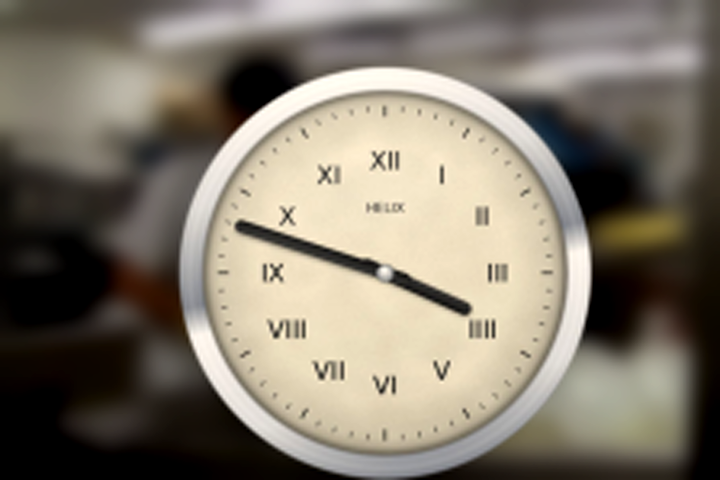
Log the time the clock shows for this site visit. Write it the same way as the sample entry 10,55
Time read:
3,48
